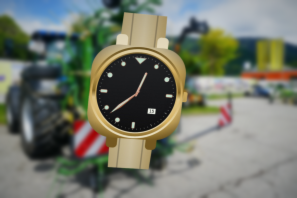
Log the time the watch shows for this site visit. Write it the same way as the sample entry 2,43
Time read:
12,38
